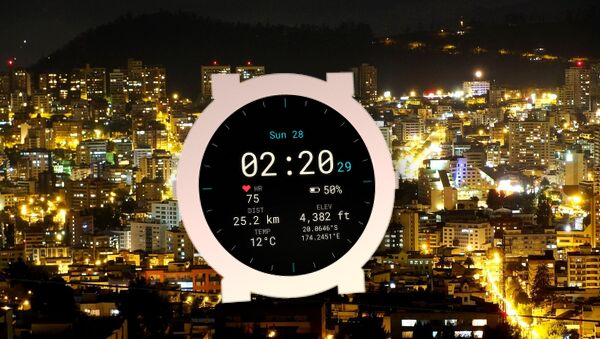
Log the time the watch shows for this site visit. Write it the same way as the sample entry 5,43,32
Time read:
2,20,29
